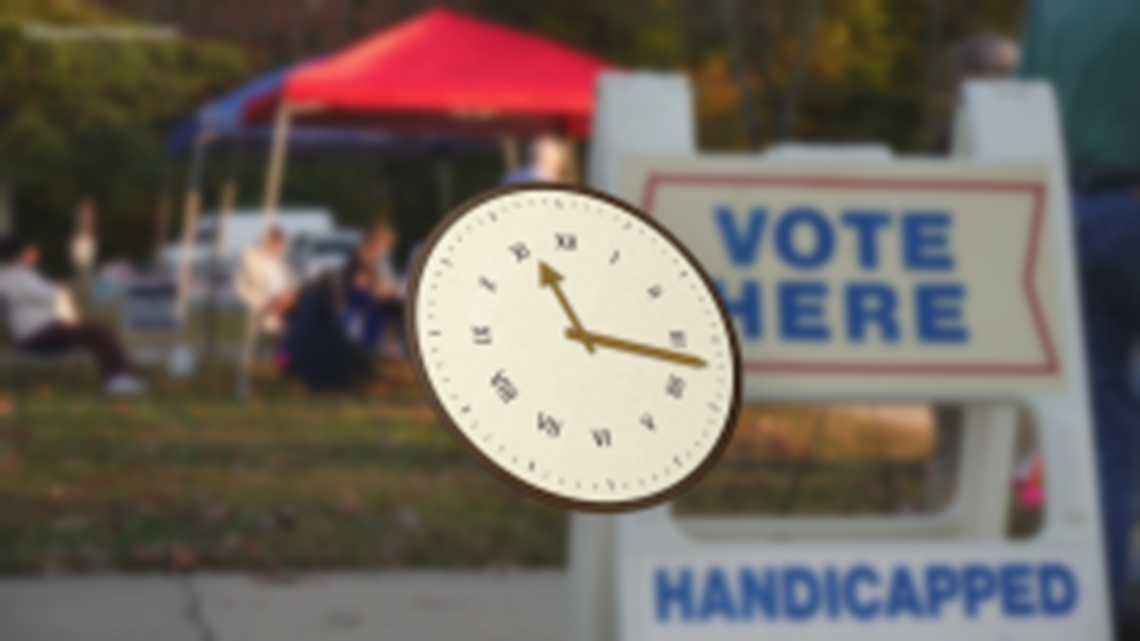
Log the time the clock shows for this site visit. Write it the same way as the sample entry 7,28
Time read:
11,17
